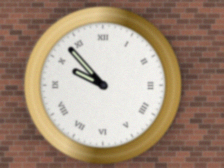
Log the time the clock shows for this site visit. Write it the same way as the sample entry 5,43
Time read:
9,53
